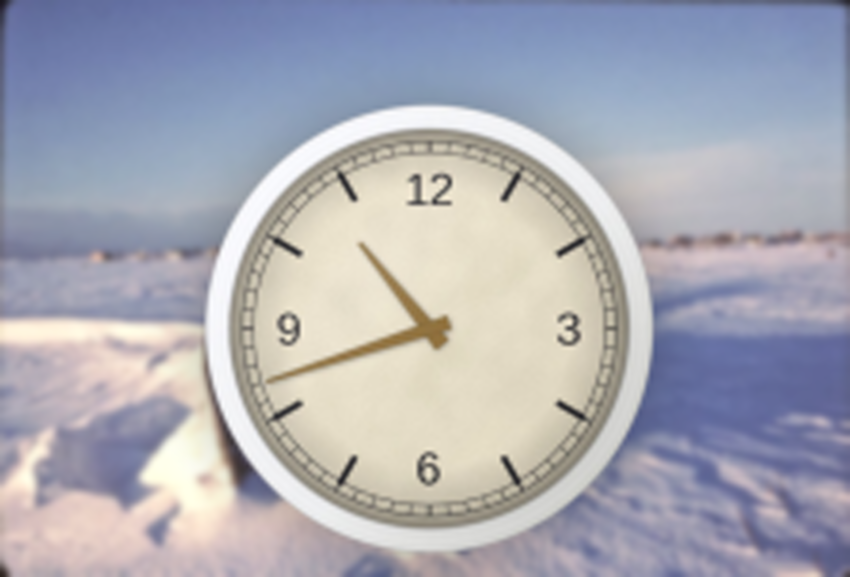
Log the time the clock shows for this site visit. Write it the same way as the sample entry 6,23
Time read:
10,42
